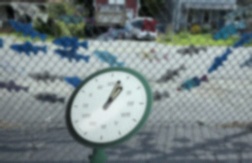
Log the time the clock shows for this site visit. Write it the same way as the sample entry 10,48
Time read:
1,03
